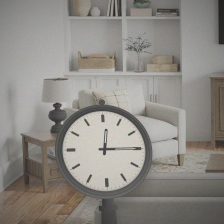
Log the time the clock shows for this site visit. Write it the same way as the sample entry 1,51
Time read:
12,15
